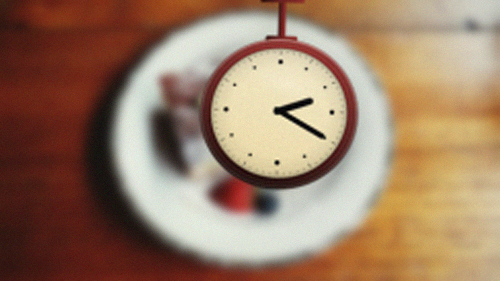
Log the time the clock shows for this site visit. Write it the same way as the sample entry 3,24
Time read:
2,20
